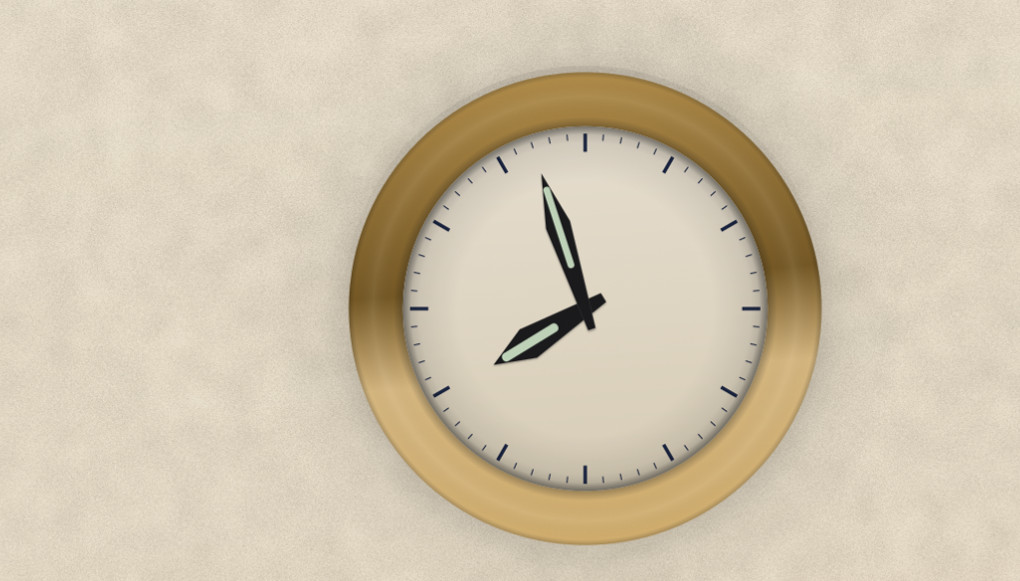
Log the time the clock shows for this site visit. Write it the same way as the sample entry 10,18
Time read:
7,57
